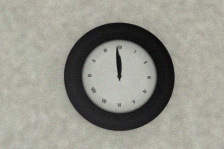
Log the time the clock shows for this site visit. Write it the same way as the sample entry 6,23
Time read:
11,59
